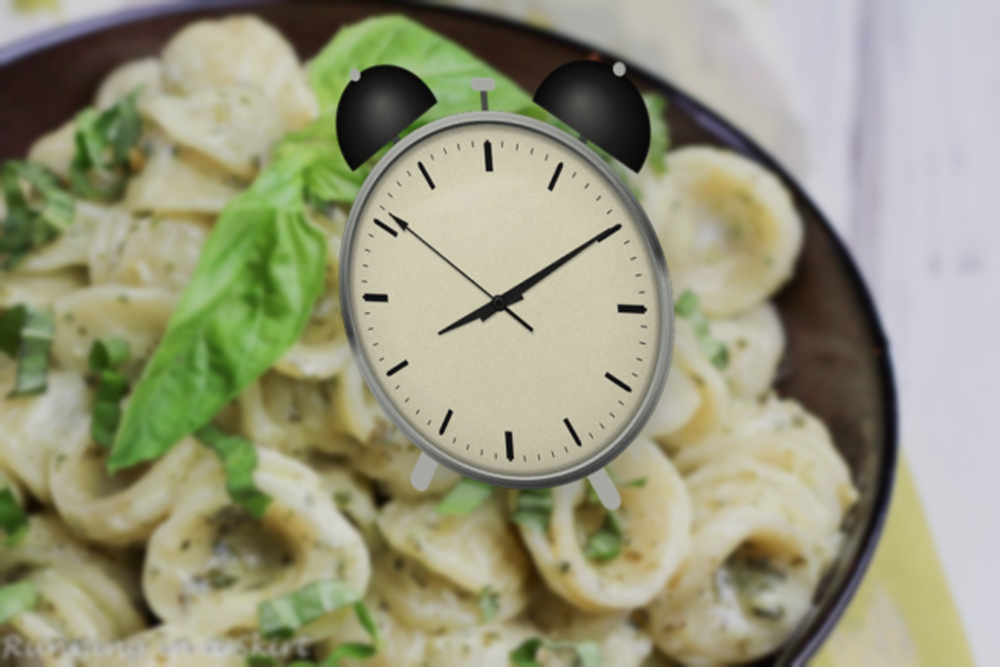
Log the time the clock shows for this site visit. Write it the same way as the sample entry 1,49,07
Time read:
8,09,51
